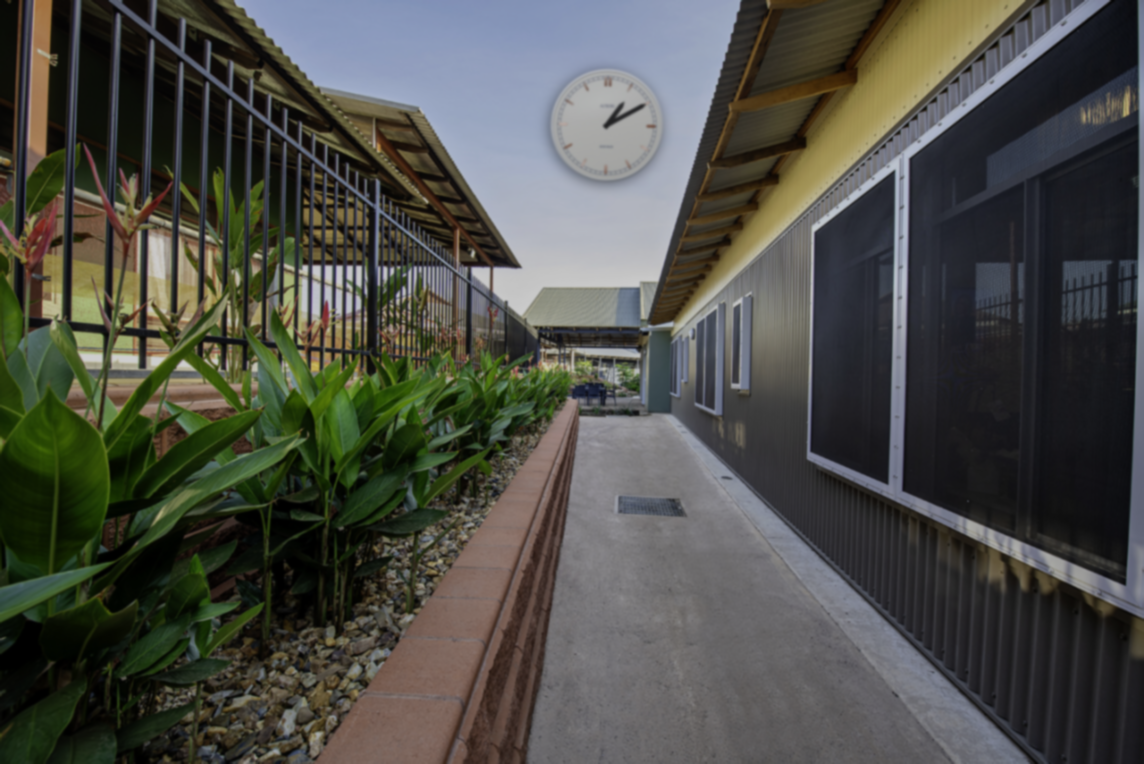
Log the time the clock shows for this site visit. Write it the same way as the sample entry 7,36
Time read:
1,10
